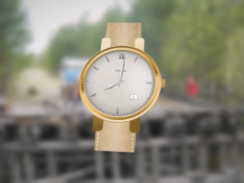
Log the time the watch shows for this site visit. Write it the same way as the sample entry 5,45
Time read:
8,01
